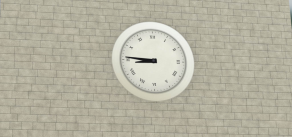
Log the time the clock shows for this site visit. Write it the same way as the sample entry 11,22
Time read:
8,46
